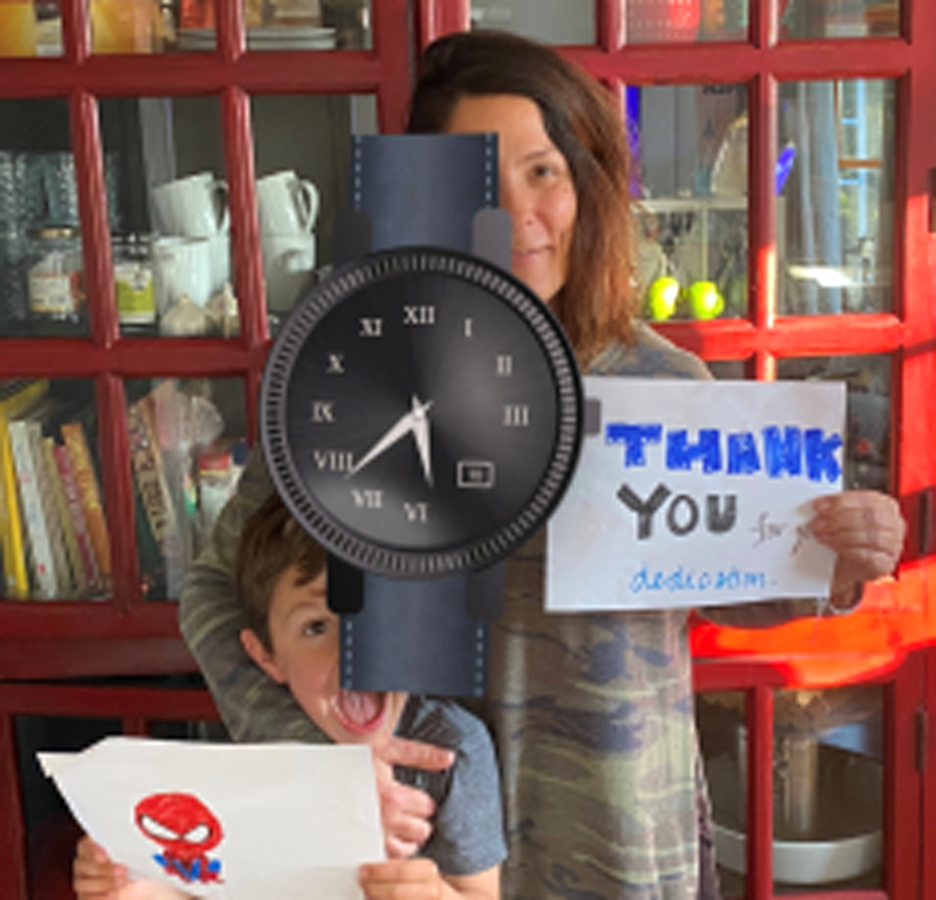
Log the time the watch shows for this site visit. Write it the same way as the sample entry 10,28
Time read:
5,38
